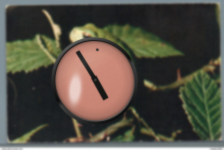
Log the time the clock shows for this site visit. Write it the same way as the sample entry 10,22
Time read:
4,54
